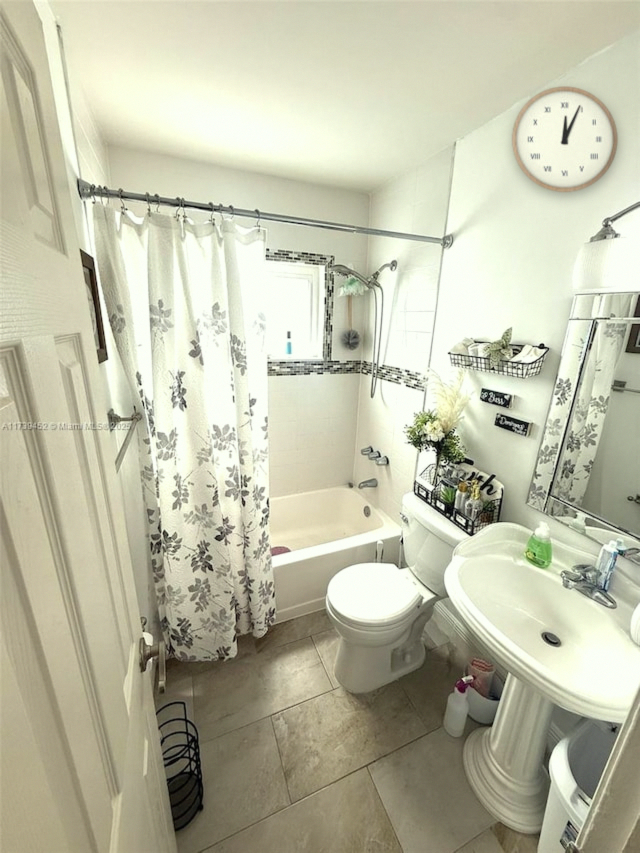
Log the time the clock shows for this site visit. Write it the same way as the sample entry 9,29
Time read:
12,04
